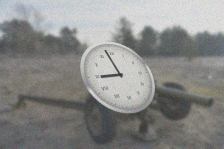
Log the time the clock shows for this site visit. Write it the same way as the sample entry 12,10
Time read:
8,58
